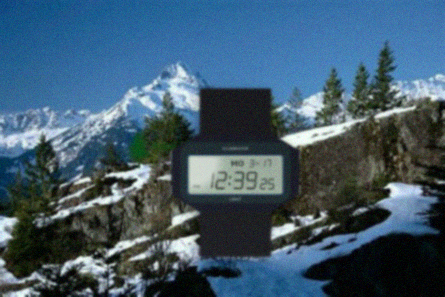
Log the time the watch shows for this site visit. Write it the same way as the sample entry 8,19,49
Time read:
12,39,25
